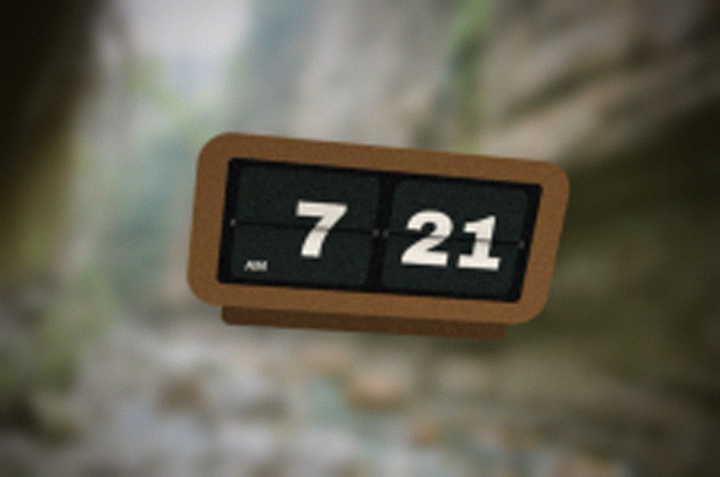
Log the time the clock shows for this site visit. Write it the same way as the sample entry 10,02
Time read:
7,21
